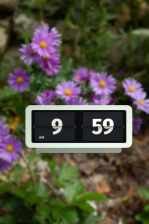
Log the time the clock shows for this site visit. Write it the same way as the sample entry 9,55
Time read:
9,59
